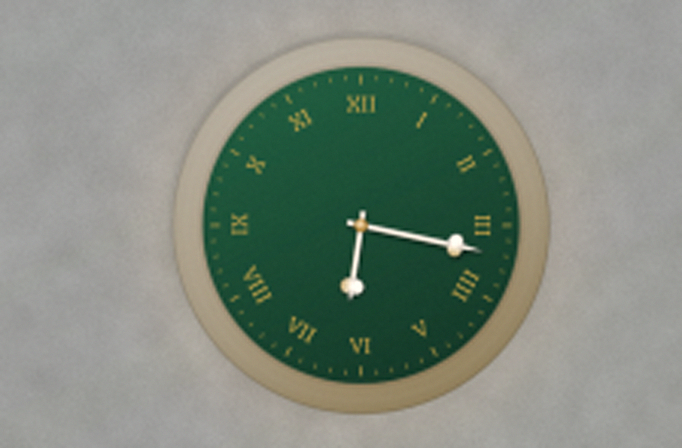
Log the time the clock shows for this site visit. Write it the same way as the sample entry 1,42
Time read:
6,17
